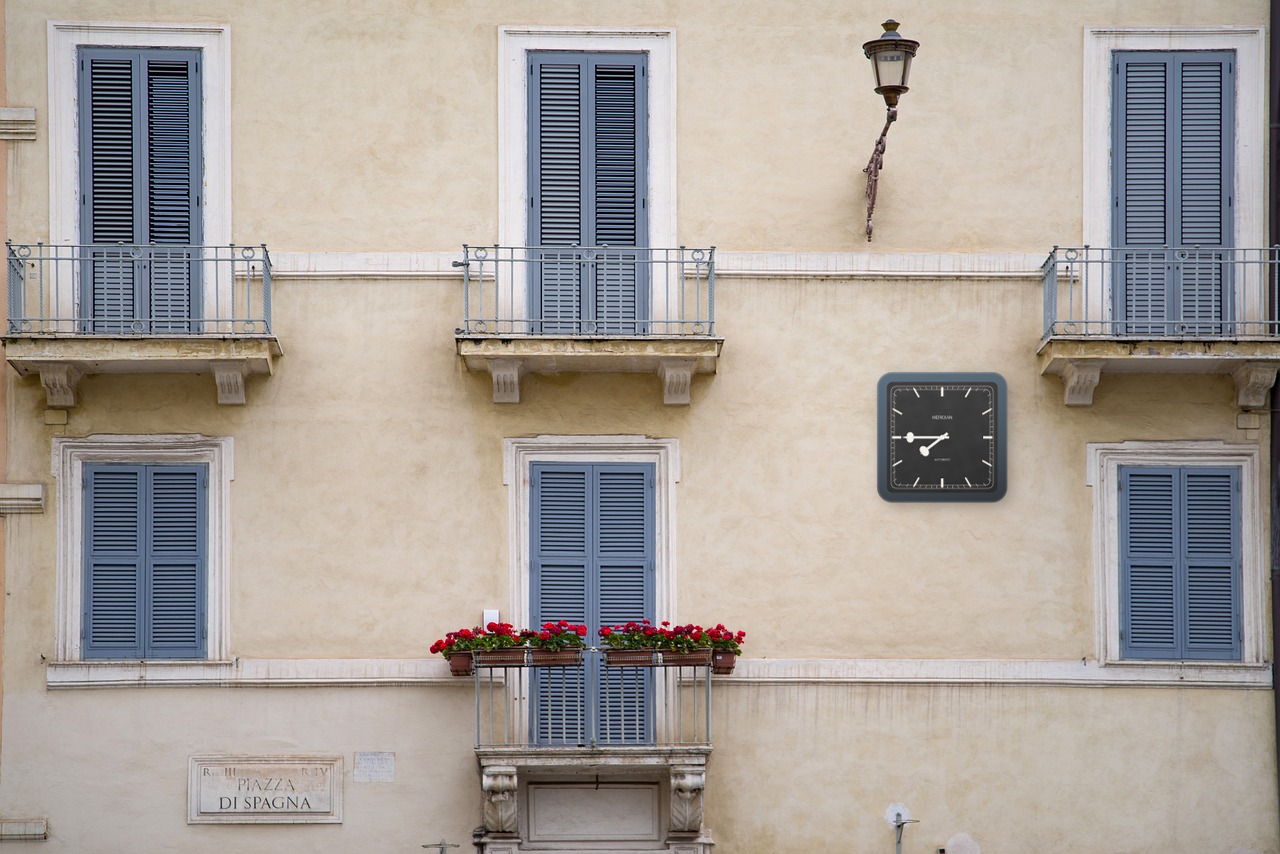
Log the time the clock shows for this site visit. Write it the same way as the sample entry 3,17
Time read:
7,45
